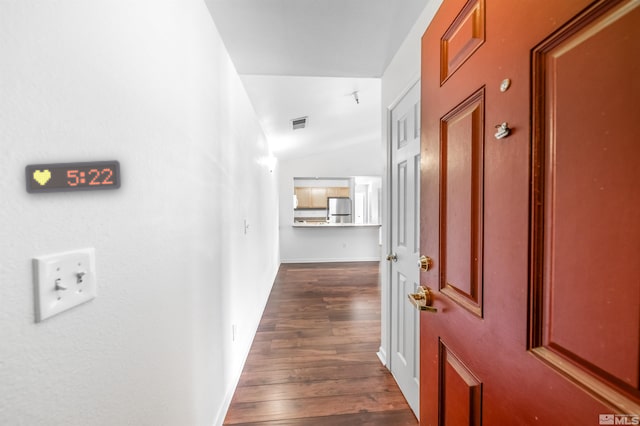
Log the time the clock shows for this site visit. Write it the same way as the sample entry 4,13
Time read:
5,22
